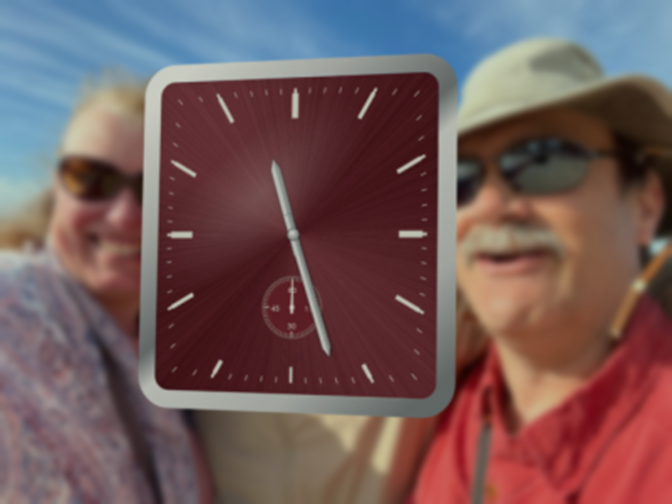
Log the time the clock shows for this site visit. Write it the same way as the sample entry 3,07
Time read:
11,27
